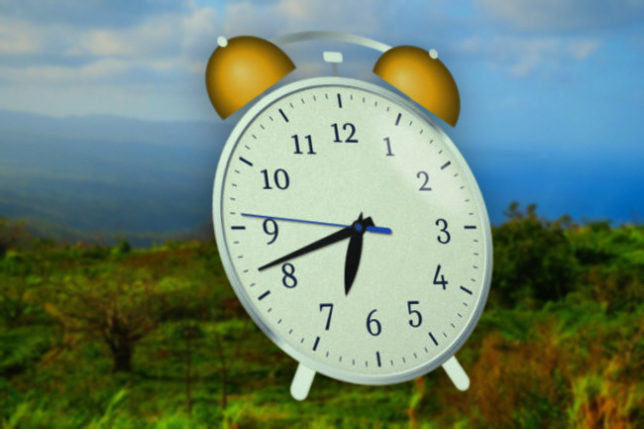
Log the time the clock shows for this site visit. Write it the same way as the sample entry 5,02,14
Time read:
6,41,46
